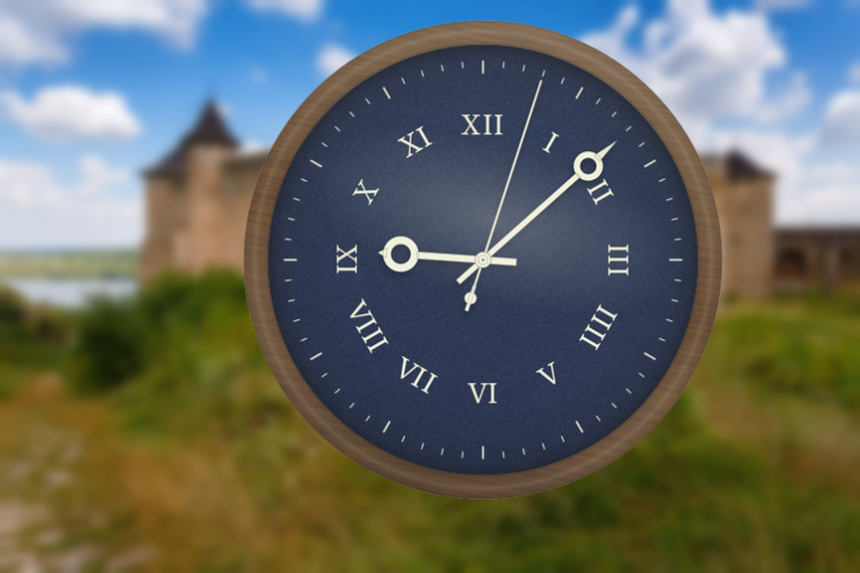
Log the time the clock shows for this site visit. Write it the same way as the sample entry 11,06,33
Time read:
9,08,03
